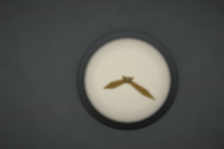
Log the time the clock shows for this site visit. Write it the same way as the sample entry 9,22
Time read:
8,21
